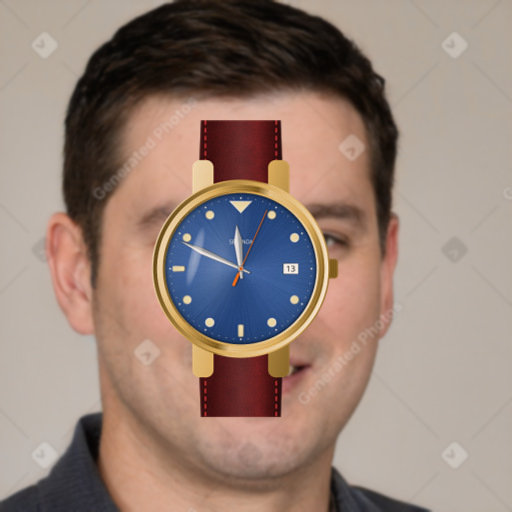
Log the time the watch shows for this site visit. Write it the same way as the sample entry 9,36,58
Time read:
11,49,04
